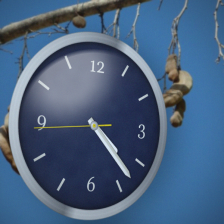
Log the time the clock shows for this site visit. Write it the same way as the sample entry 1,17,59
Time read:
4,22,44
